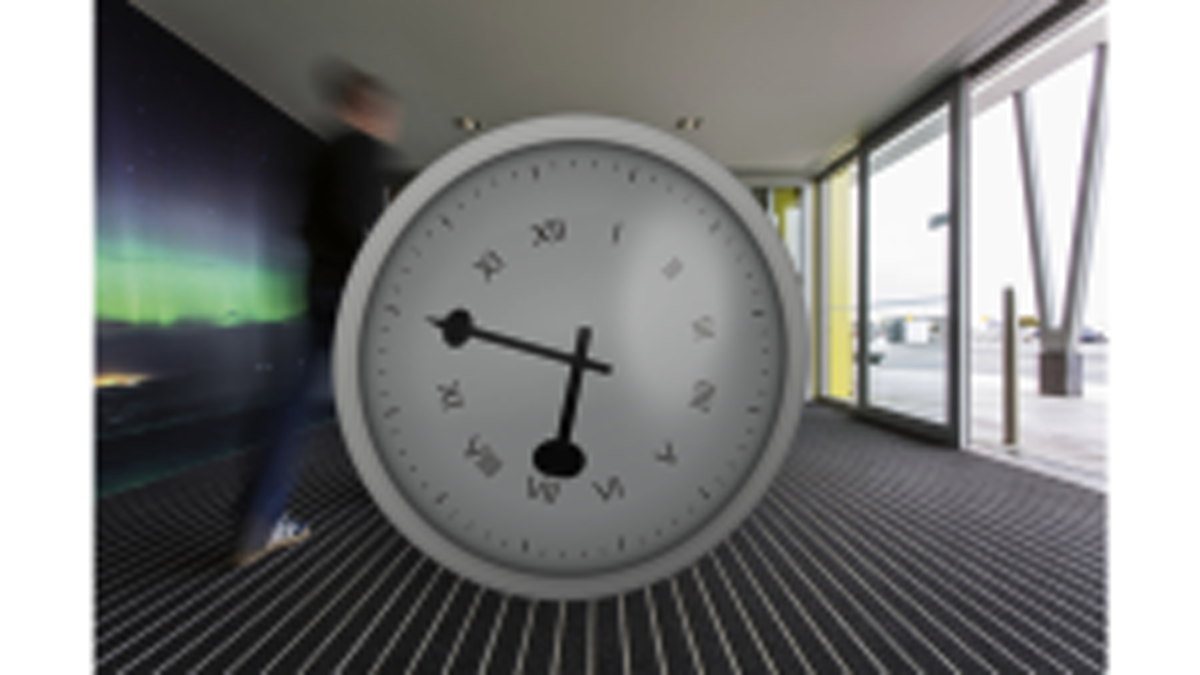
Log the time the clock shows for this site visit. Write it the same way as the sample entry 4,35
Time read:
6,50
